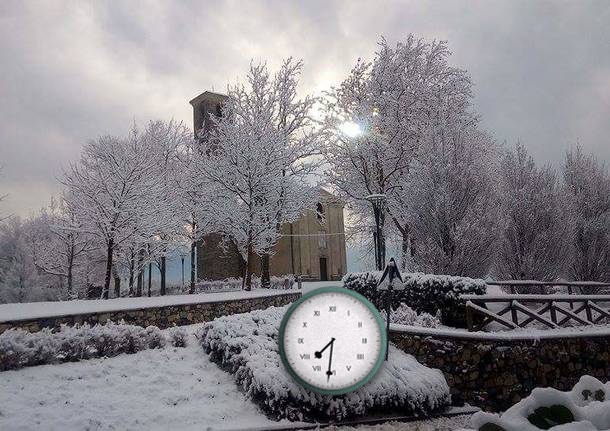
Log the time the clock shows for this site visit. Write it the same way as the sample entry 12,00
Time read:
7,31
